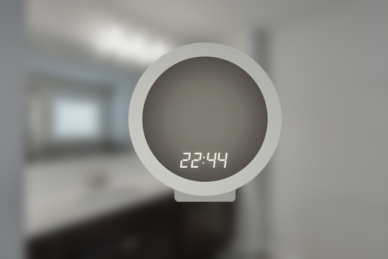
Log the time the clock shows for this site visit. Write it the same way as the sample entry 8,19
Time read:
22,44
